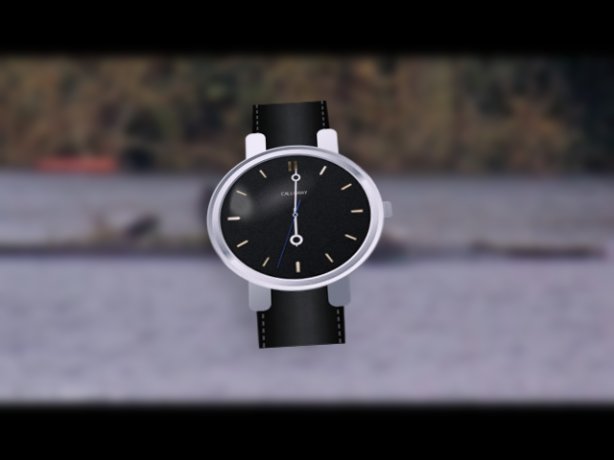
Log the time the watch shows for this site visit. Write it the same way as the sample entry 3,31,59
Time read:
6,00,33
